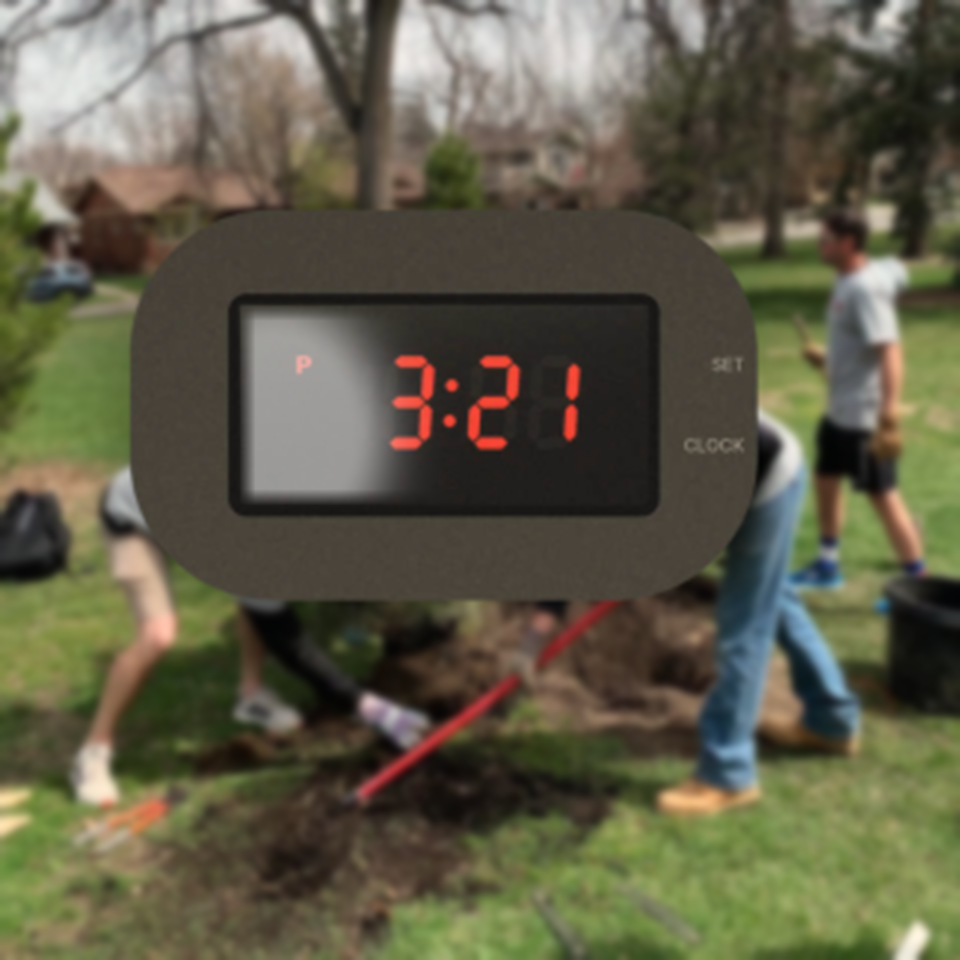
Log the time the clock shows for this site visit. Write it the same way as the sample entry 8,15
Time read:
3,21
